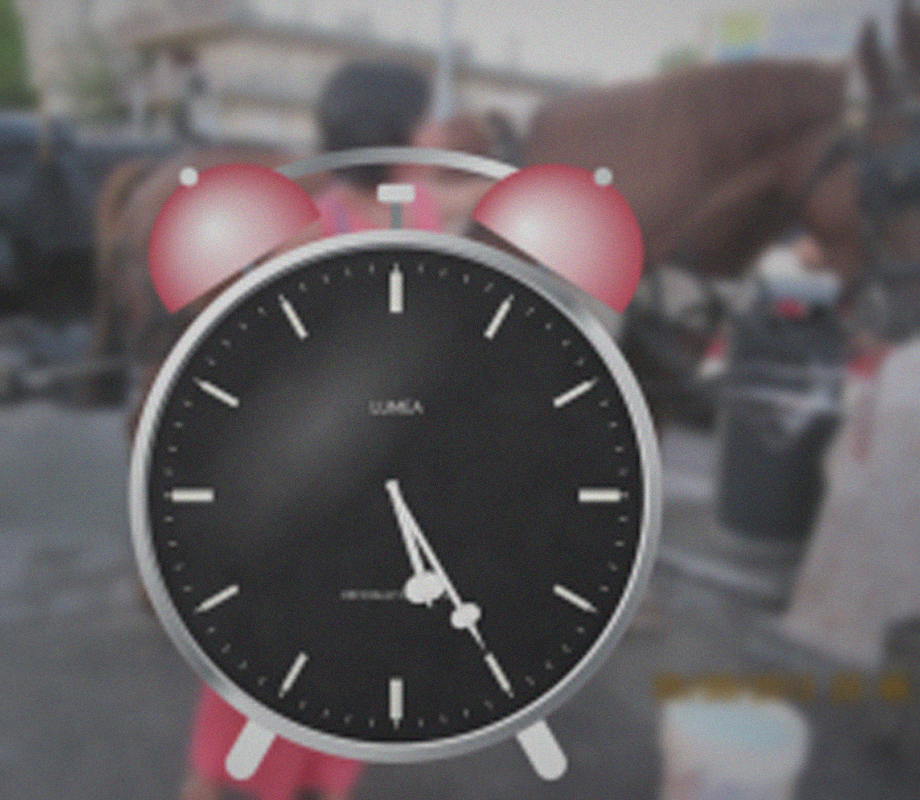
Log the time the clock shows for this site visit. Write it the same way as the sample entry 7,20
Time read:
5,25
